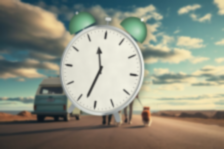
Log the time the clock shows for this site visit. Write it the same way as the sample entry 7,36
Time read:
11,33
